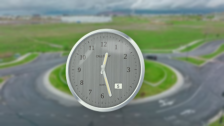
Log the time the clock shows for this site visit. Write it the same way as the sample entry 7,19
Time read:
12,27
